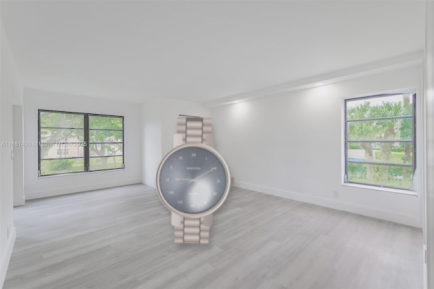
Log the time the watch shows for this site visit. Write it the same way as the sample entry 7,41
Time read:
9,10
